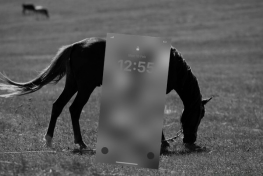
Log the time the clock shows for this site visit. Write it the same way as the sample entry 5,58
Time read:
12,55
